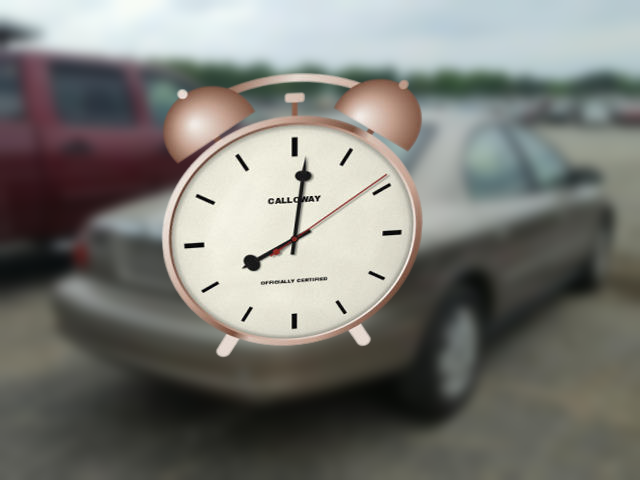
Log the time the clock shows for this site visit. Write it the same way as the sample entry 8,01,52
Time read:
8,01,09
